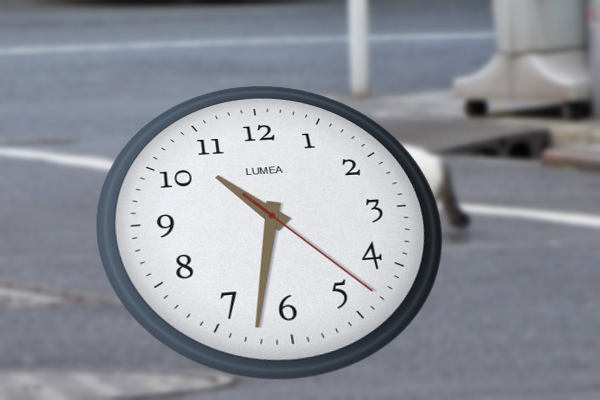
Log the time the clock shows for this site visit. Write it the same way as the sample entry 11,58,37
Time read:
10,32,23
